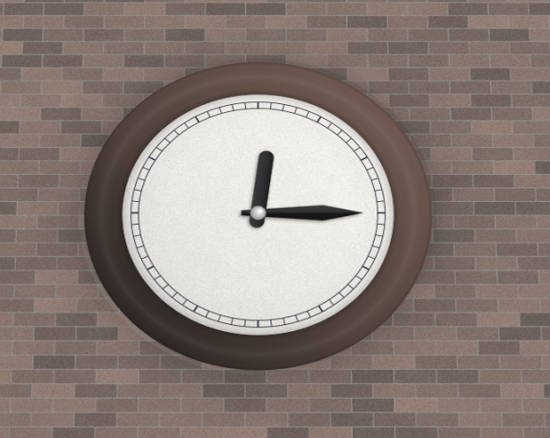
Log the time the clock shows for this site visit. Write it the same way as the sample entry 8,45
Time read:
12,15
